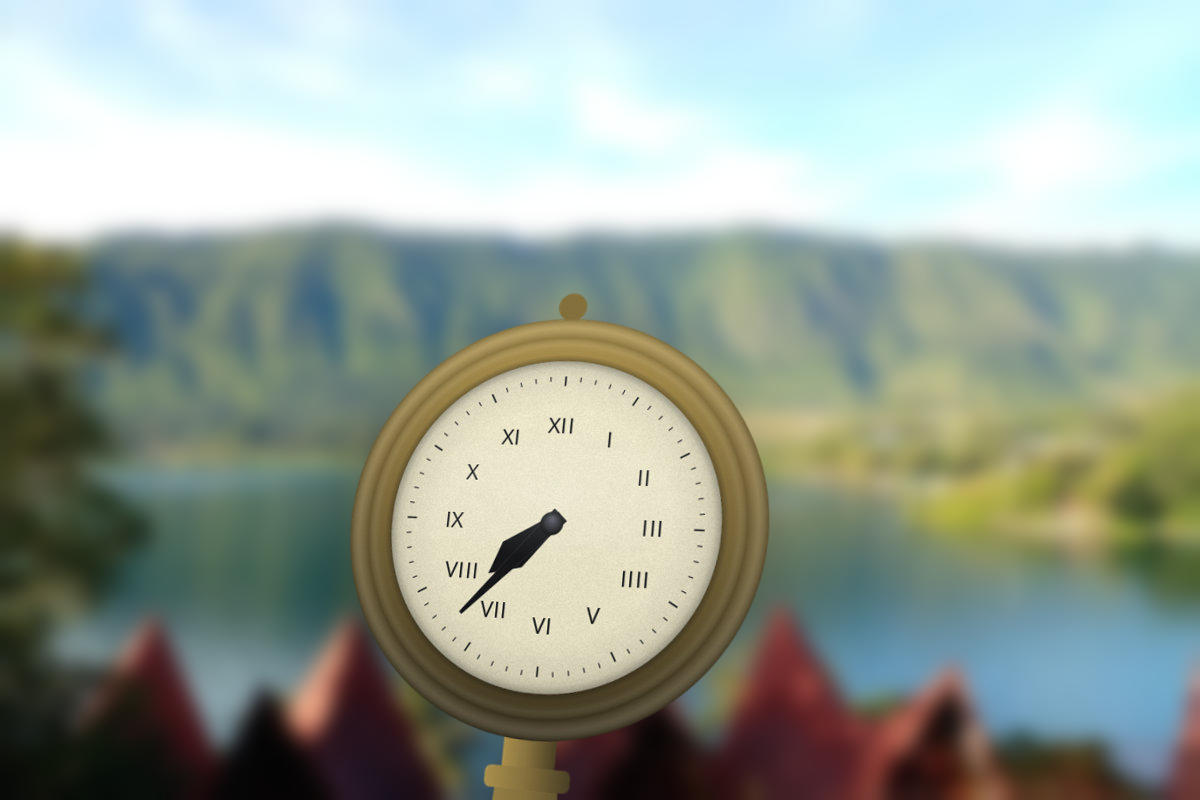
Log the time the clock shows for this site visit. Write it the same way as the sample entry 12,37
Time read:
7,37
